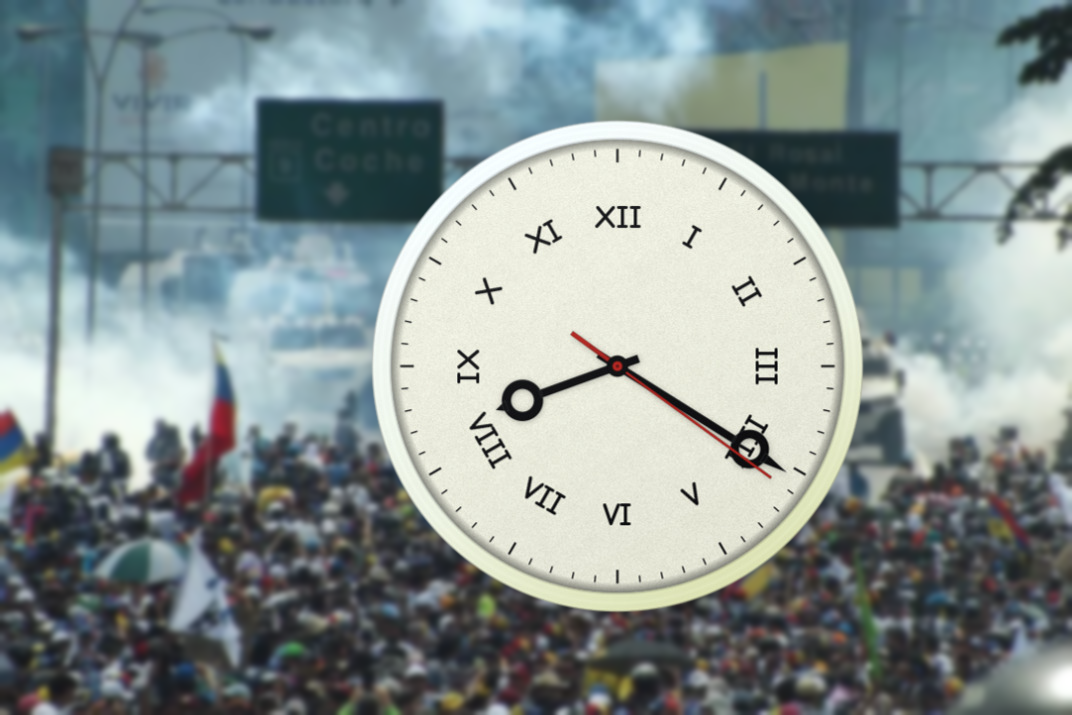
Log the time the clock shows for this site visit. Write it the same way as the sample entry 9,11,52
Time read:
8,20,21
